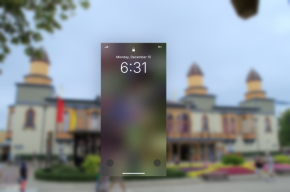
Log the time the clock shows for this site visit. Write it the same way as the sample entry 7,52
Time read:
6,31
